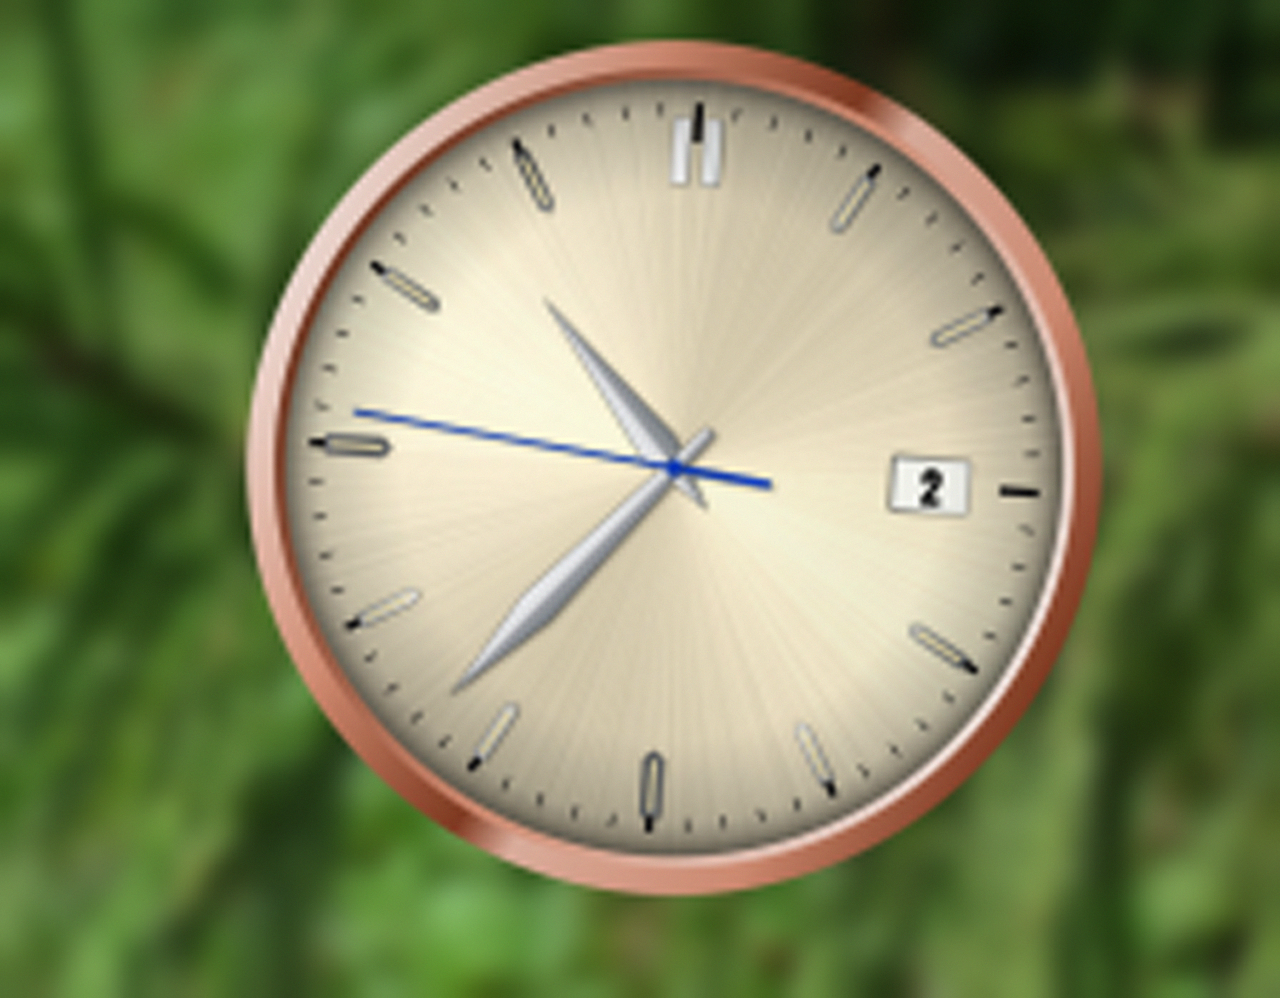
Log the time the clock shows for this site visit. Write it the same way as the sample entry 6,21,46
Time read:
10,36,46
